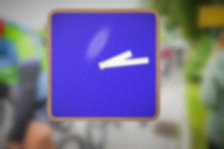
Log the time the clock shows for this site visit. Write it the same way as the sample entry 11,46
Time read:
2,14
